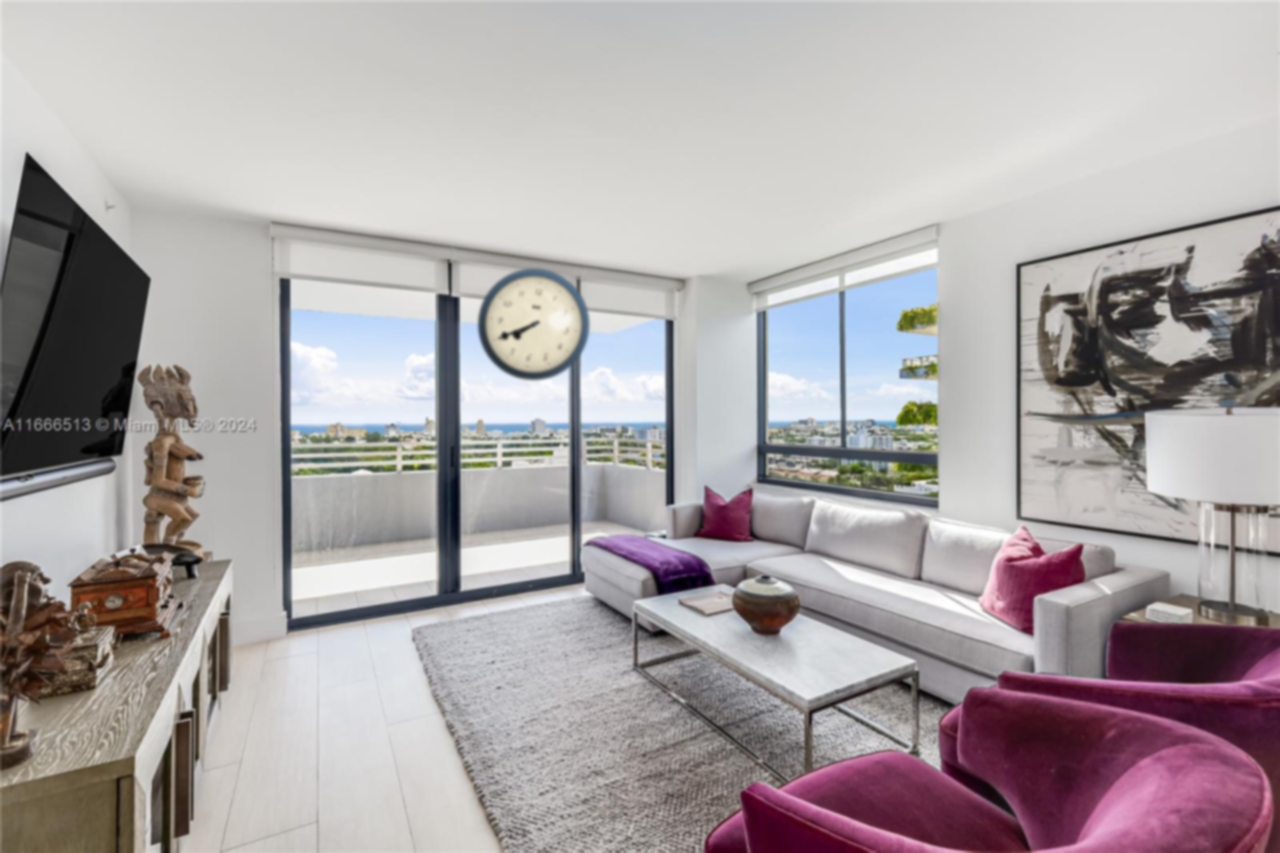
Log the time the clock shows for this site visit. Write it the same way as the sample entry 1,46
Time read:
7,40
